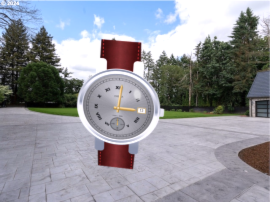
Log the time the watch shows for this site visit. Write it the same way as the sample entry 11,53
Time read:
3,01
